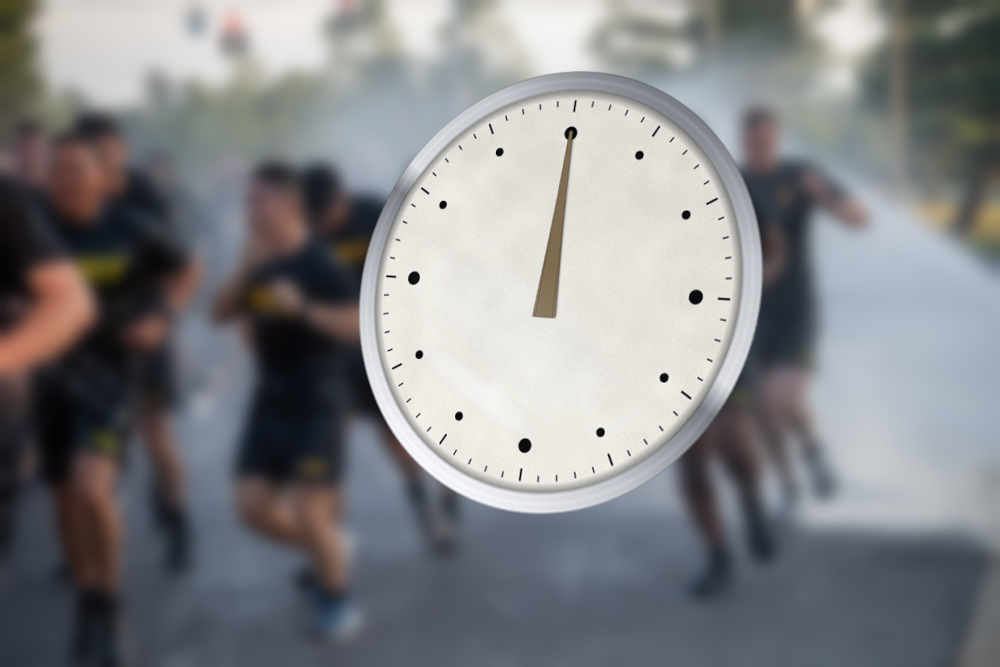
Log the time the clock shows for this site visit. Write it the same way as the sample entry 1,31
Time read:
12,00
